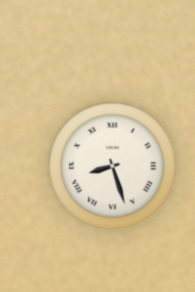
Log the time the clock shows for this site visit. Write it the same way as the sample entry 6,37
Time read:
8,27
